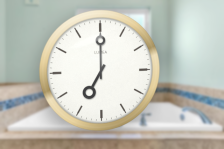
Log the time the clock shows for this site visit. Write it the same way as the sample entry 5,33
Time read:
7,00
